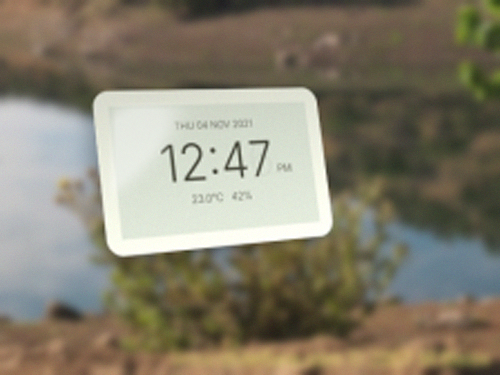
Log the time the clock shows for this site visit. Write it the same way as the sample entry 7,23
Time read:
12,47
